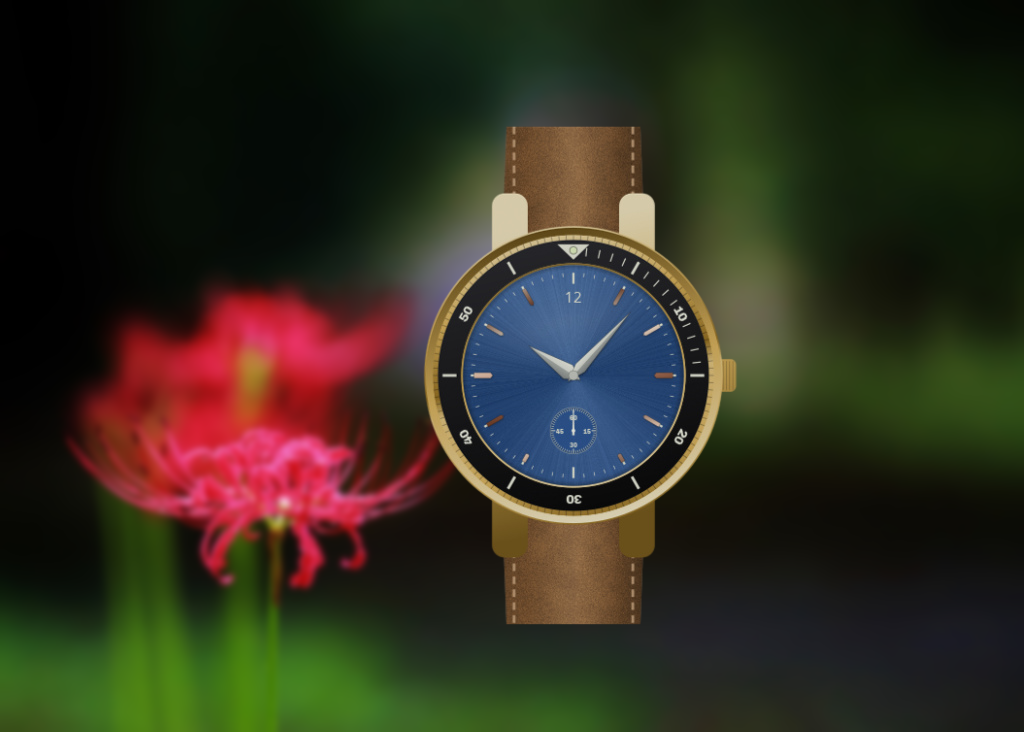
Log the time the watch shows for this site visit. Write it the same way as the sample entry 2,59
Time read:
10,07
